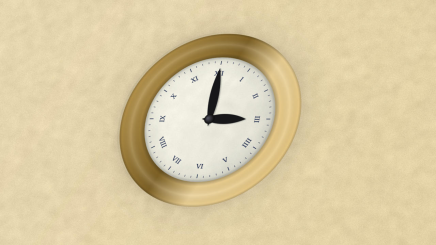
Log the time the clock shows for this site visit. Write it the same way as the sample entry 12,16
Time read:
3,00
